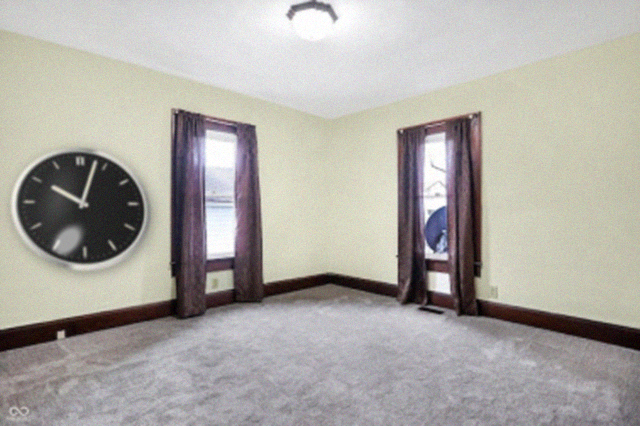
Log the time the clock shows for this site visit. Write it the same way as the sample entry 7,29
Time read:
10,03
